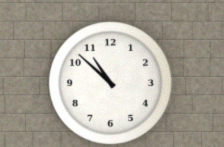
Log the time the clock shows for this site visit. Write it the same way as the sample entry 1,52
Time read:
10,52
